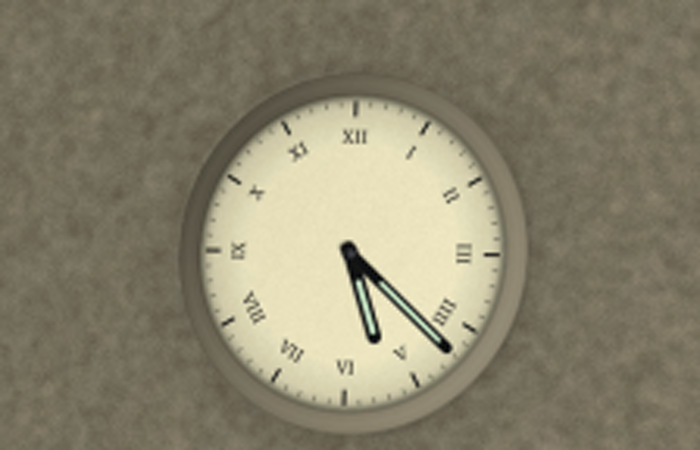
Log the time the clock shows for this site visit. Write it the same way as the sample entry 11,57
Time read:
5,22
